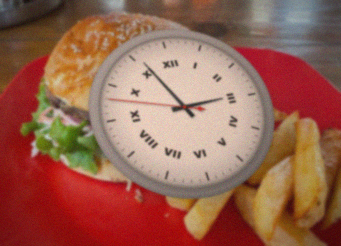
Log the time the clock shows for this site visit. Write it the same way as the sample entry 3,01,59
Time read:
2,55,48
